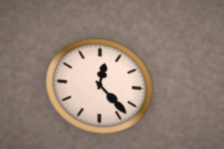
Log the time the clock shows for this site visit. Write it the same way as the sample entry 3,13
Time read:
12,23
